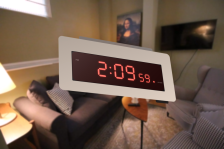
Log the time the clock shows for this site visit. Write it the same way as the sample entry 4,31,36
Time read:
2,09,59
